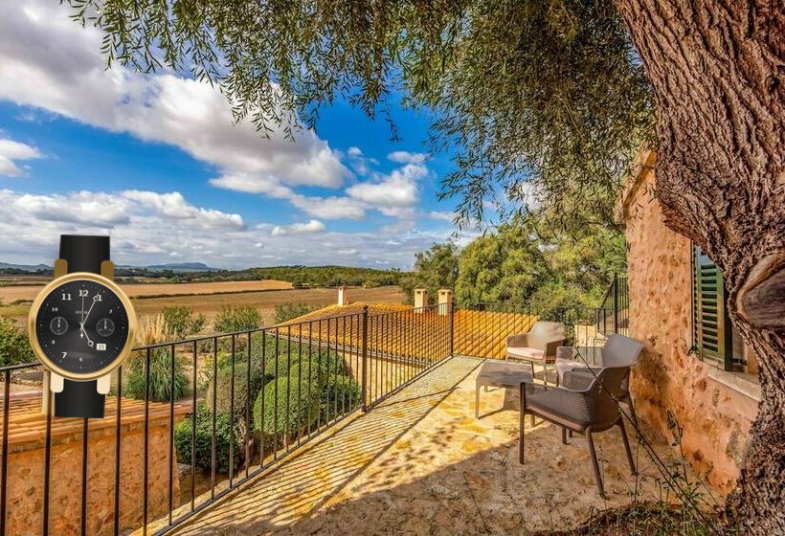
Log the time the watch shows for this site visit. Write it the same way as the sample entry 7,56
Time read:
5,04
